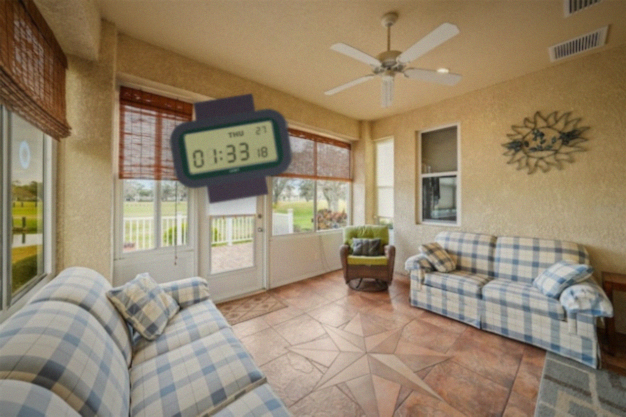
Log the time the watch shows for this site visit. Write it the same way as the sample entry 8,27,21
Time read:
1,33,18
